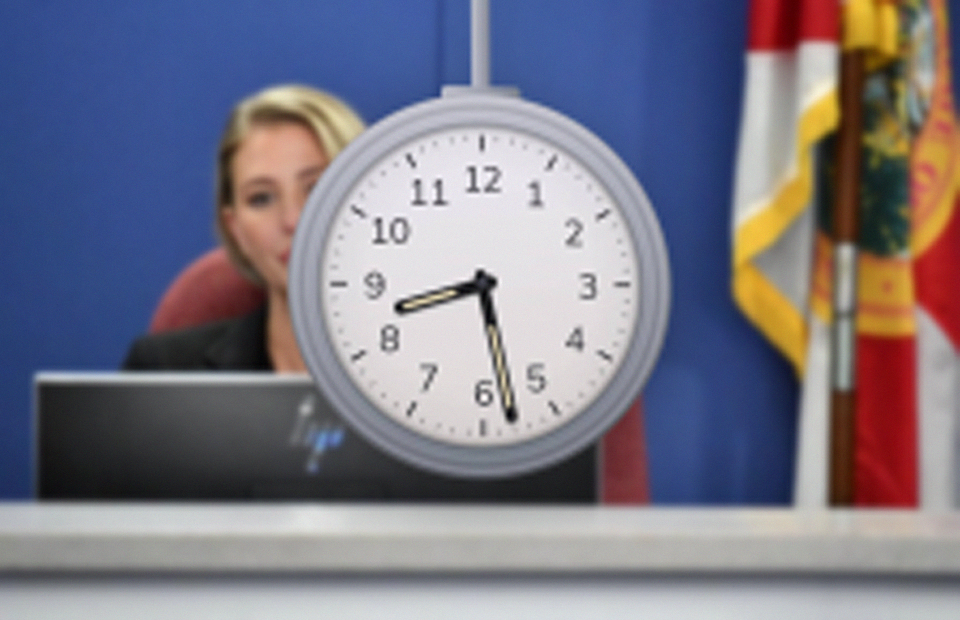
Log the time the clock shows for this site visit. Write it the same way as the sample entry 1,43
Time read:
8,28
